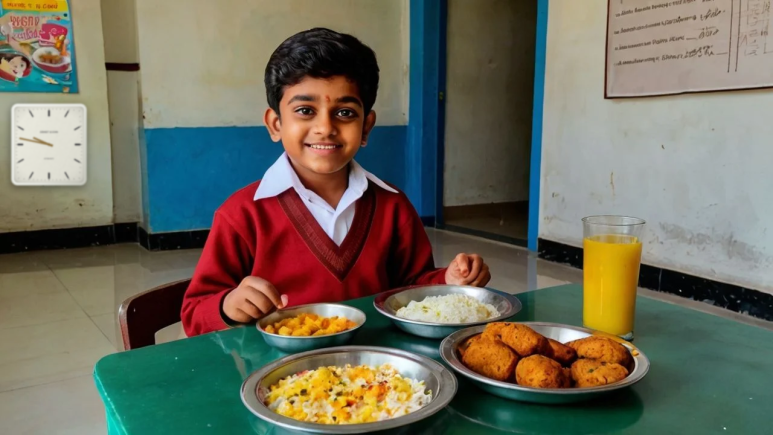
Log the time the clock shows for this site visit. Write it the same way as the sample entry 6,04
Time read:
9,47
